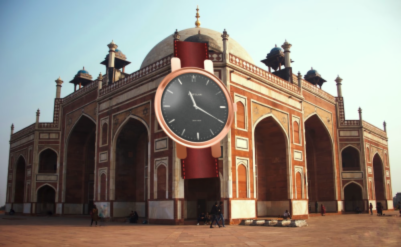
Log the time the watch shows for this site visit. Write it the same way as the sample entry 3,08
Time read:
11,20
